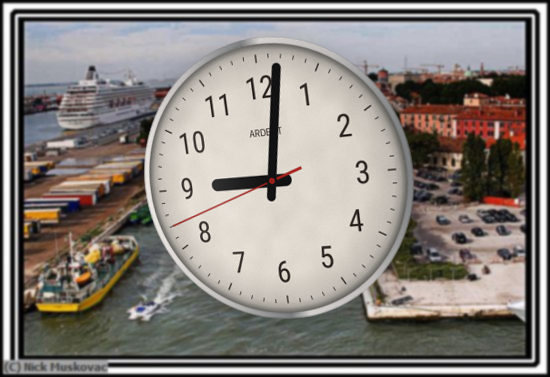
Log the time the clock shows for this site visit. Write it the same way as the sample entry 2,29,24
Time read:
9,01,42
